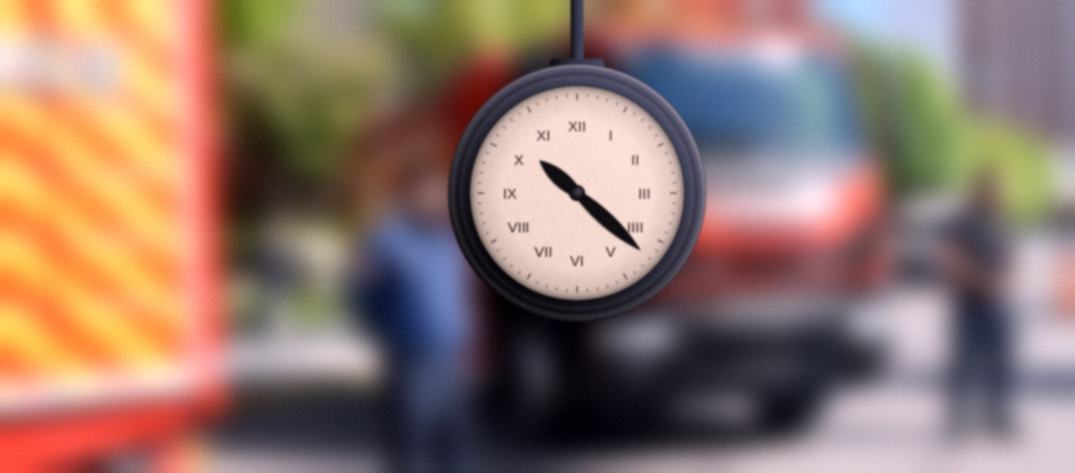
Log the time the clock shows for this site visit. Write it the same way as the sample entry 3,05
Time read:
10,22
